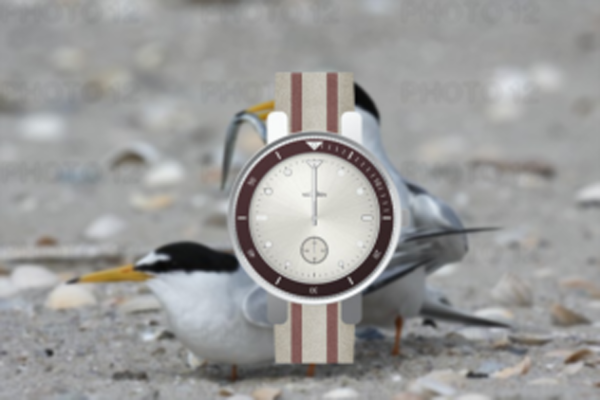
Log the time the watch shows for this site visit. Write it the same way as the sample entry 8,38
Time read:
12,00
